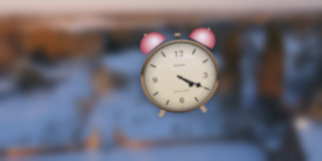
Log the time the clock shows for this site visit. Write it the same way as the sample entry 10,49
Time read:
4,20
